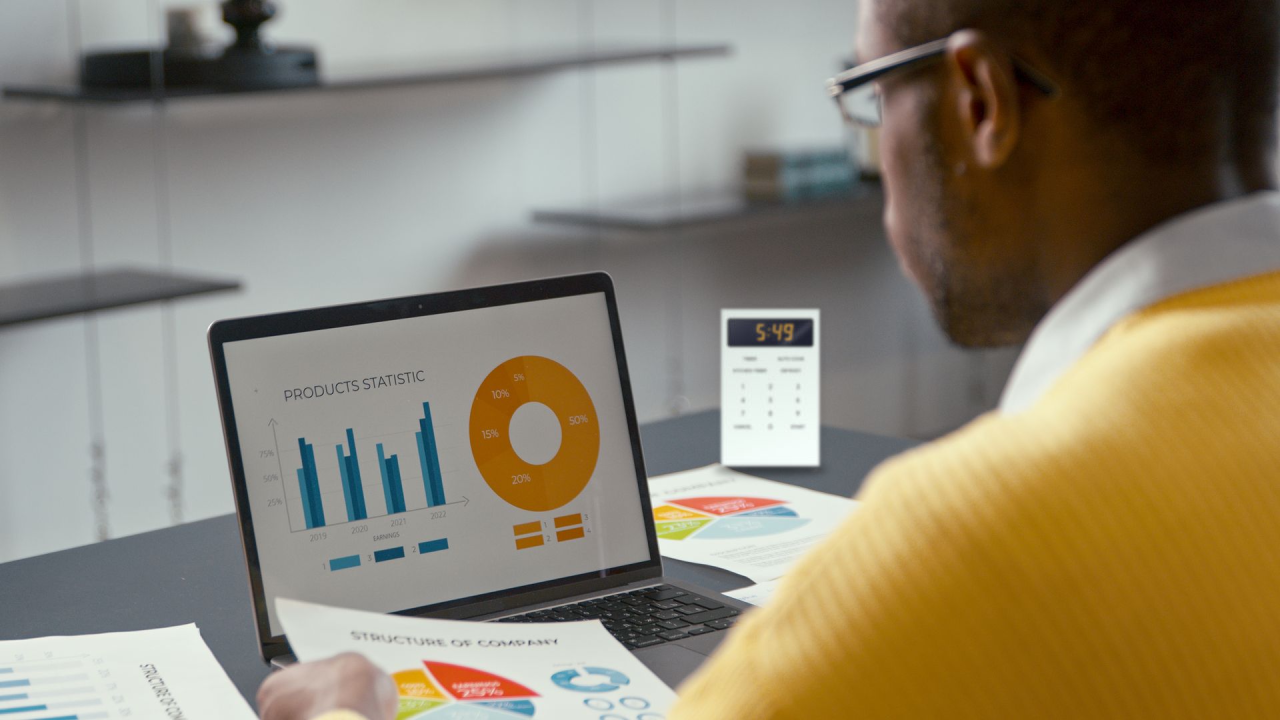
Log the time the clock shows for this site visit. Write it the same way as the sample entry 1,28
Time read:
5,49
